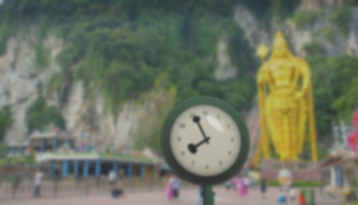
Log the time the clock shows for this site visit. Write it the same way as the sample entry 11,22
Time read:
7,56
